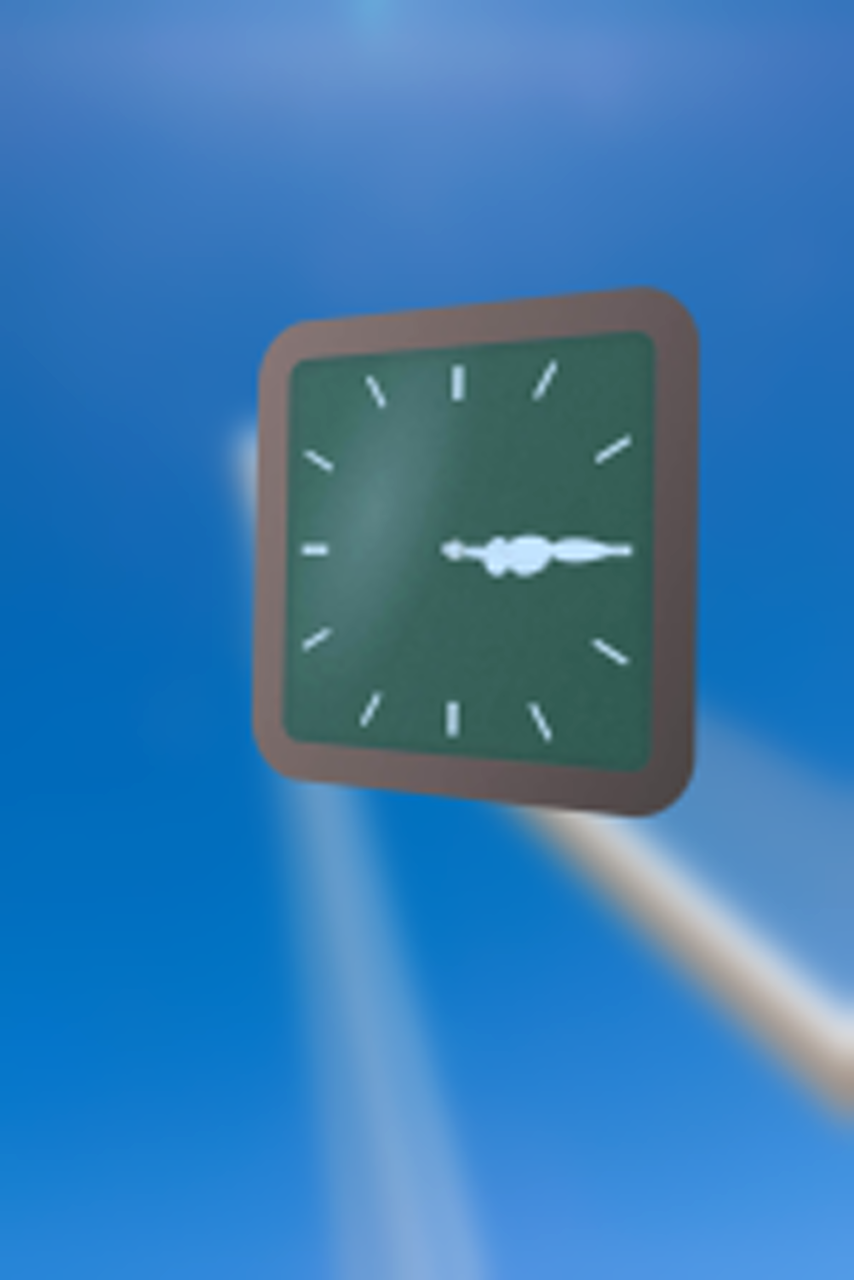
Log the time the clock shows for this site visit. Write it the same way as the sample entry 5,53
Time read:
3,15
